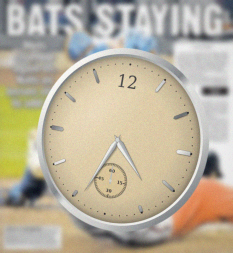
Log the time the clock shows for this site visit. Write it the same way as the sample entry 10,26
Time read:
4,34
